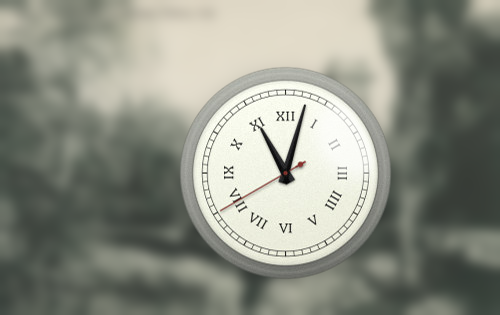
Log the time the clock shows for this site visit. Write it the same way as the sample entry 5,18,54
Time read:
11,02,40
